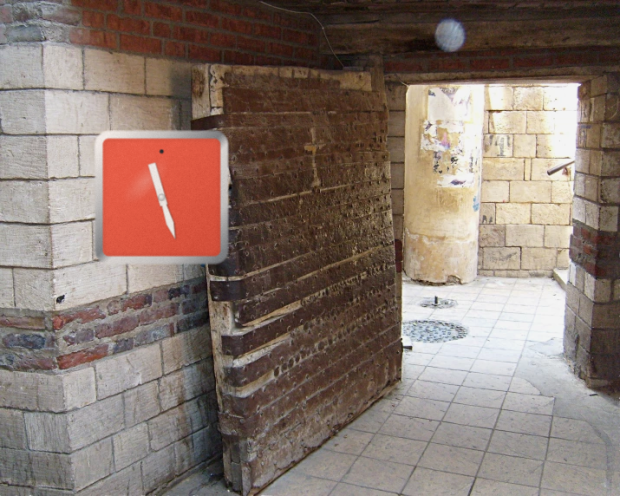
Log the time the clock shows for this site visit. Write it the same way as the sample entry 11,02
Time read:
11,27
